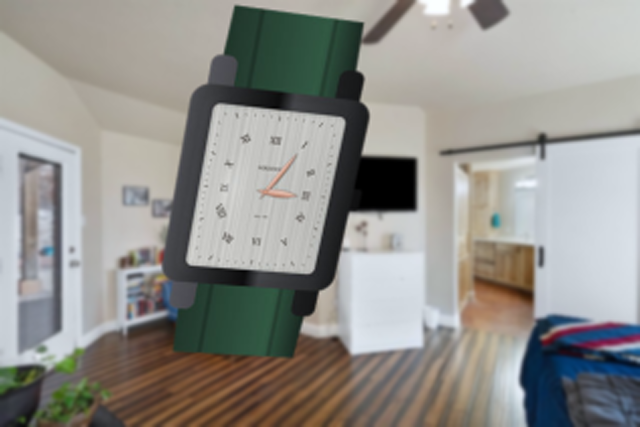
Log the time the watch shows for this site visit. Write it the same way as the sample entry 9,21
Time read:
3,05
